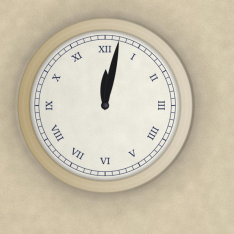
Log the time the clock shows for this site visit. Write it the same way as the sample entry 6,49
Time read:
12,02
